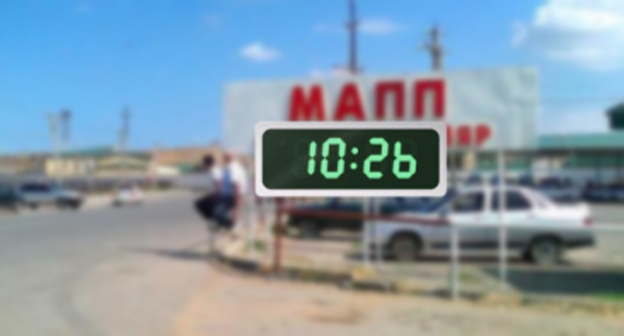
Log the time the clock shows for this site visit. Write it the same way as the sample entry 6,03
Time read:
10,26
